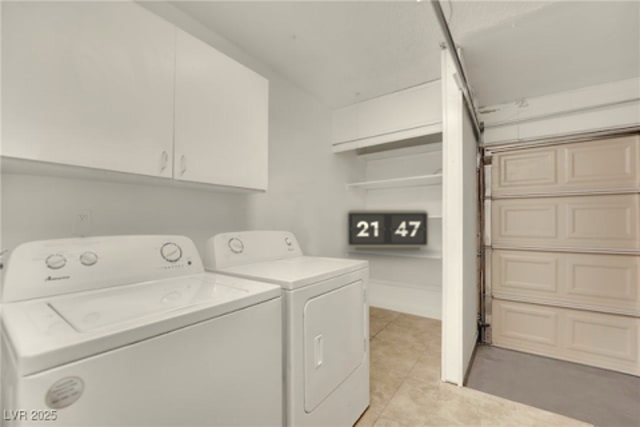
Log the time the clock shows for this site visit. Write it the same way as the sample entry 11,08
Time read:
21,47
